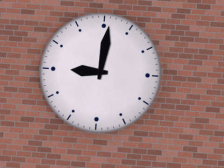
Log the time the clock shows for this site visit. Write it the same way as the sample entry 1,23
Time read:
9,01
